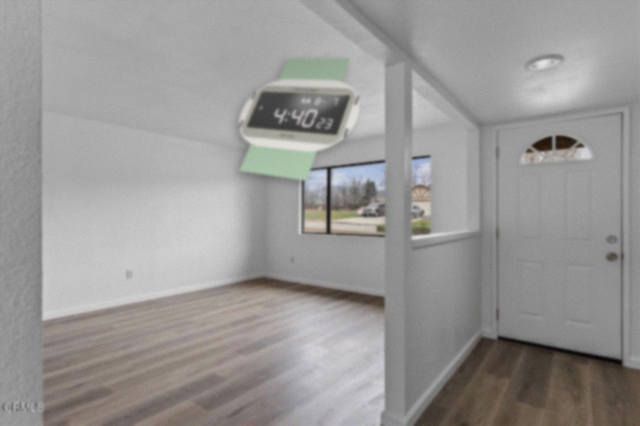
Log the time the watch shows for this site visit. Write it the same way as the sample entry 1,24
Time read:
4,40
